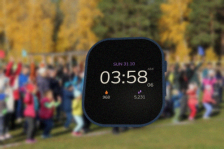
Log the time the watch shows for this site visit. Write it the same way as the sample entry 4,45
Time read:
3,58
